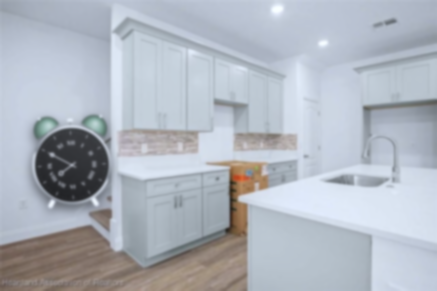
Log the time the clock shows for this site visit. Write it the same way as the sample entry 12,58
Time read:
7,50
